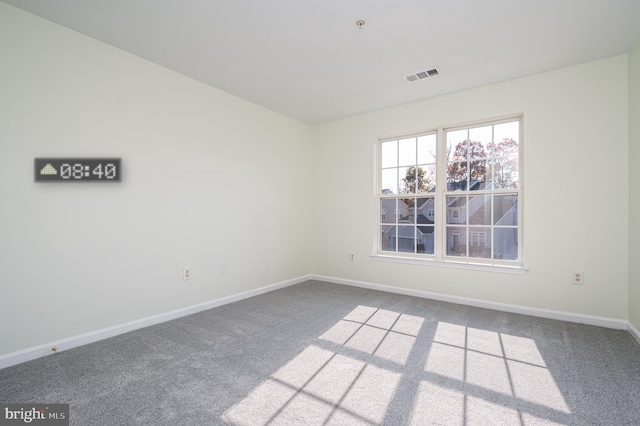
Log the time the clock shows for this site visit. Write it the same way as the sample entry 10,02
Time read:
8,40
